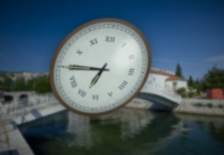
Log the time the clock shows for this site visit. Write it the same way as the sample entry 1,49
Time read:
6,45
